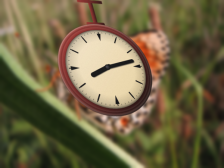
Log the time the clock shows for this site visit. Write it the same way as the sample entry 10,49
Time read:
8,13
